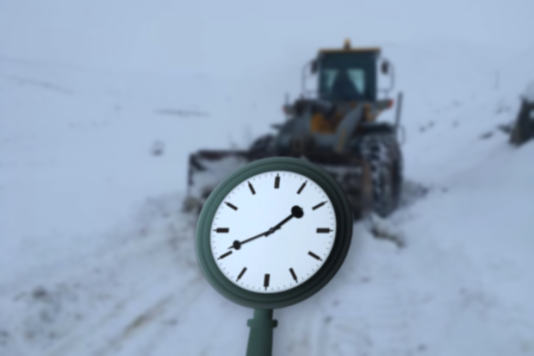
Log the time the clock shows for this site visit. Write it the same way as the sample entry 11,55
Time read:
1,41
